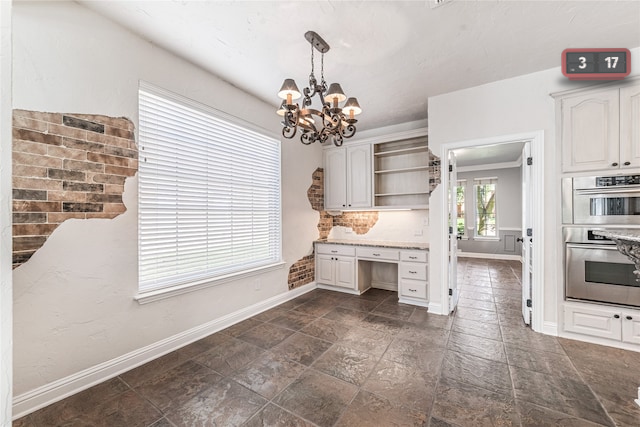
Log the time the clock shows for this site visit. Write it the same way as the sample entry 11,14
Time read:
3,17
